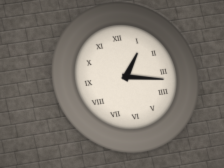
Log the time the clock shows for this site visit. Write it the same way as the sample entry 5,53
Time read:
1,17
